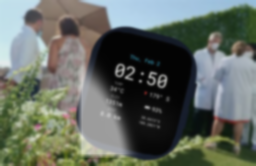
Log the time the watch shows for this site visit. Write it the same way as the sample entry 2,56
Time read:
2,50
